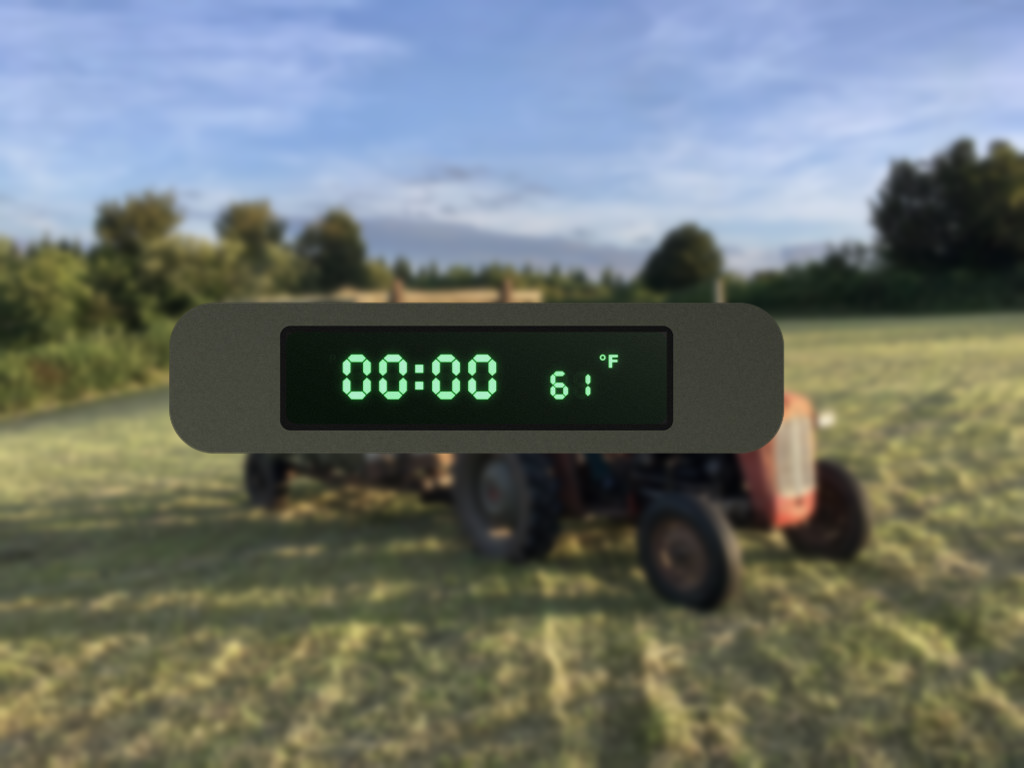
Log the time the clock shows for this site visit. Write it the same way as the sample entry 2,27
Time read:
0,00
